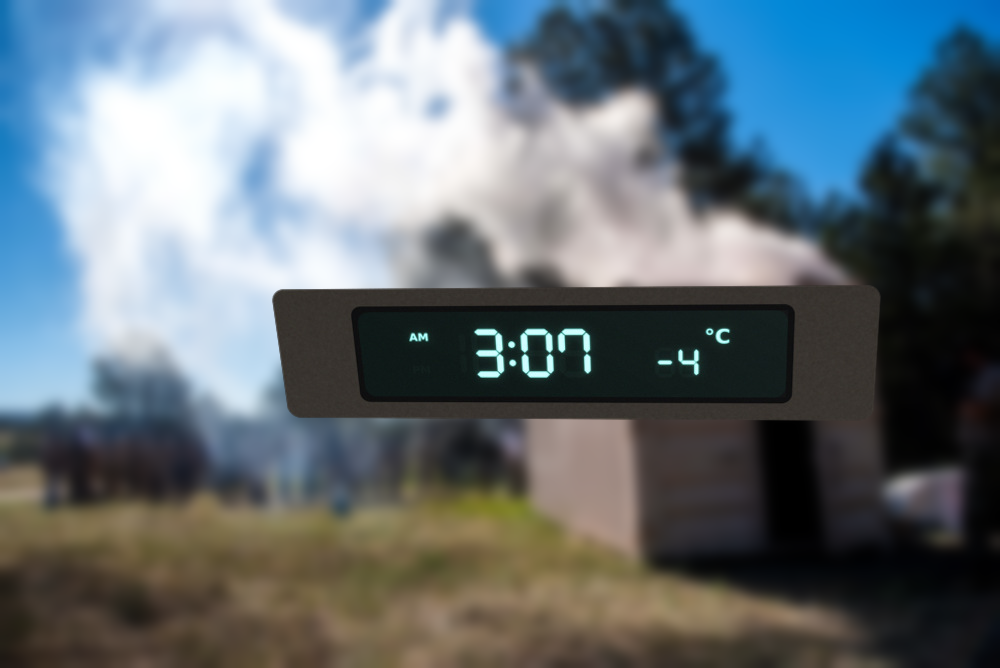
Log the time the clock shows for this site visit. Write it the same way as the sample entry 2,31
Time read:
3,07
